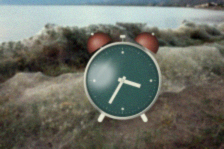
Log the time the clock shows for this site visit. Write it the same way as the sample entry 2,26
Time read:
3,35
